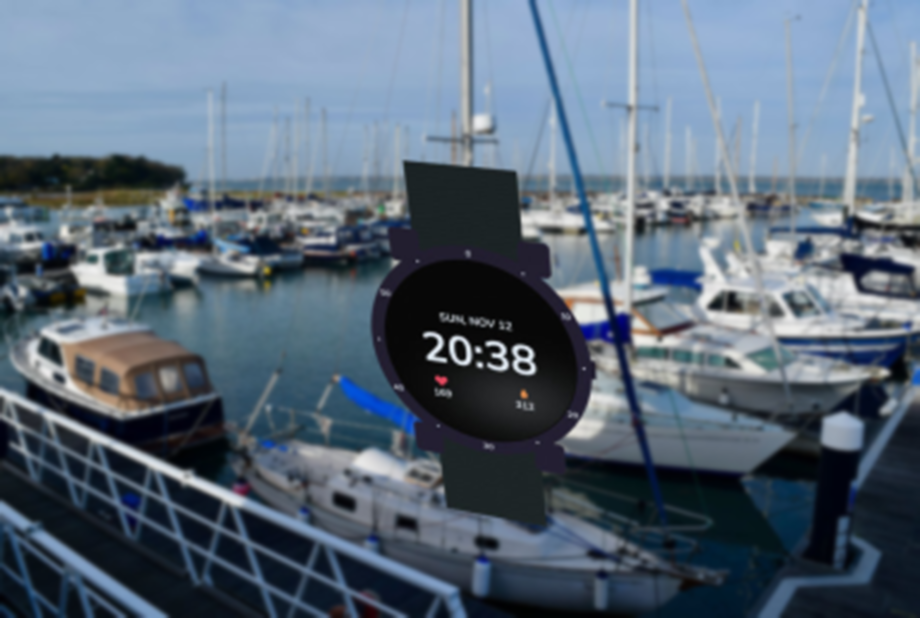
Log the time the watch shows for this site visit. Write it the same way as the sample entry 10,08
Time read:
20,38
